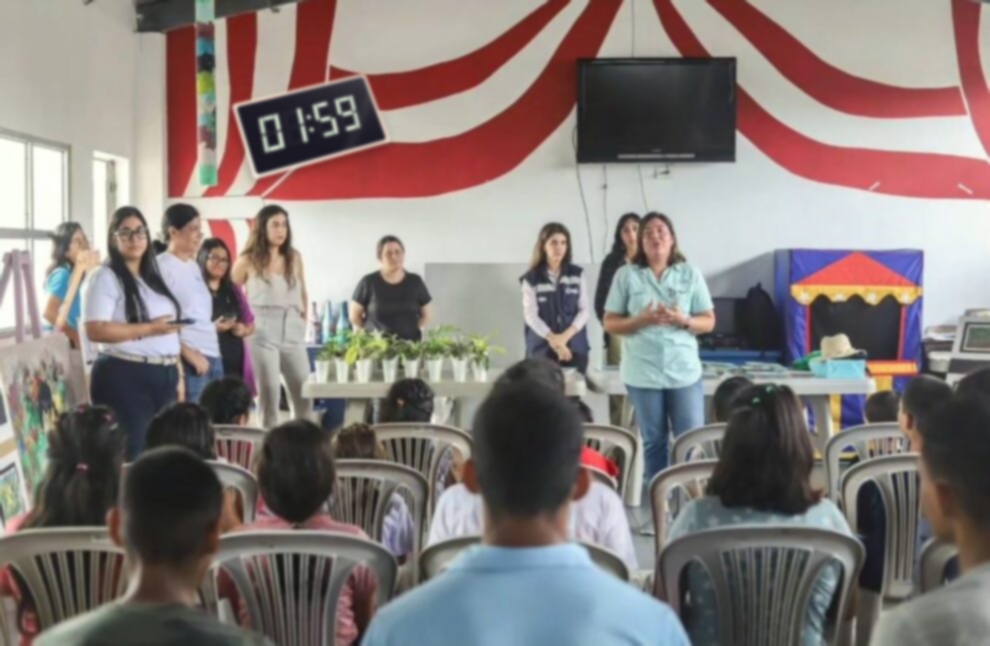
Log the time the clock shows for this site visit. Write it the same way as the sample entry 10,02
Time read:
1,59
